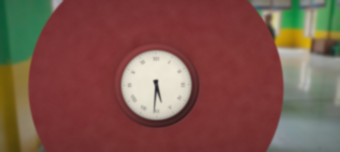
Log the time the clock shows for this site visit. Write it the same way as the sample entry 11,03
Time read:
5,31
